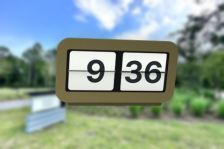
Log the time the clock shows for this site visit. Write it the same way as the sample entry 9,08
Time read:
9,36
